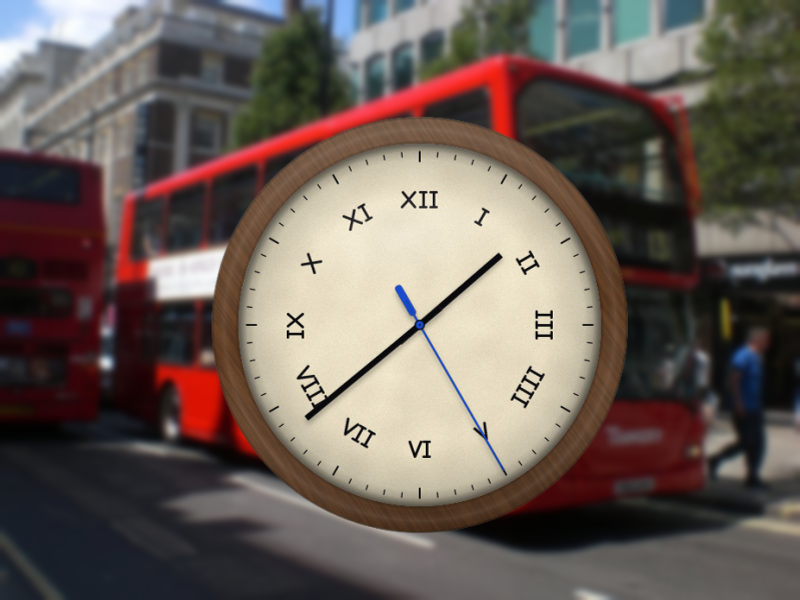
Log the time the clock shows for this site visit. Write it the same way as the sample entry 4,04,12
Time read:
1,38,25
